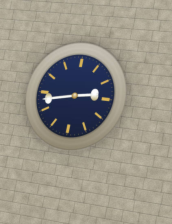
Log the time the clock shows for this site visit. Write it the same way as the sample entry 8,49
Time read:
2,43
